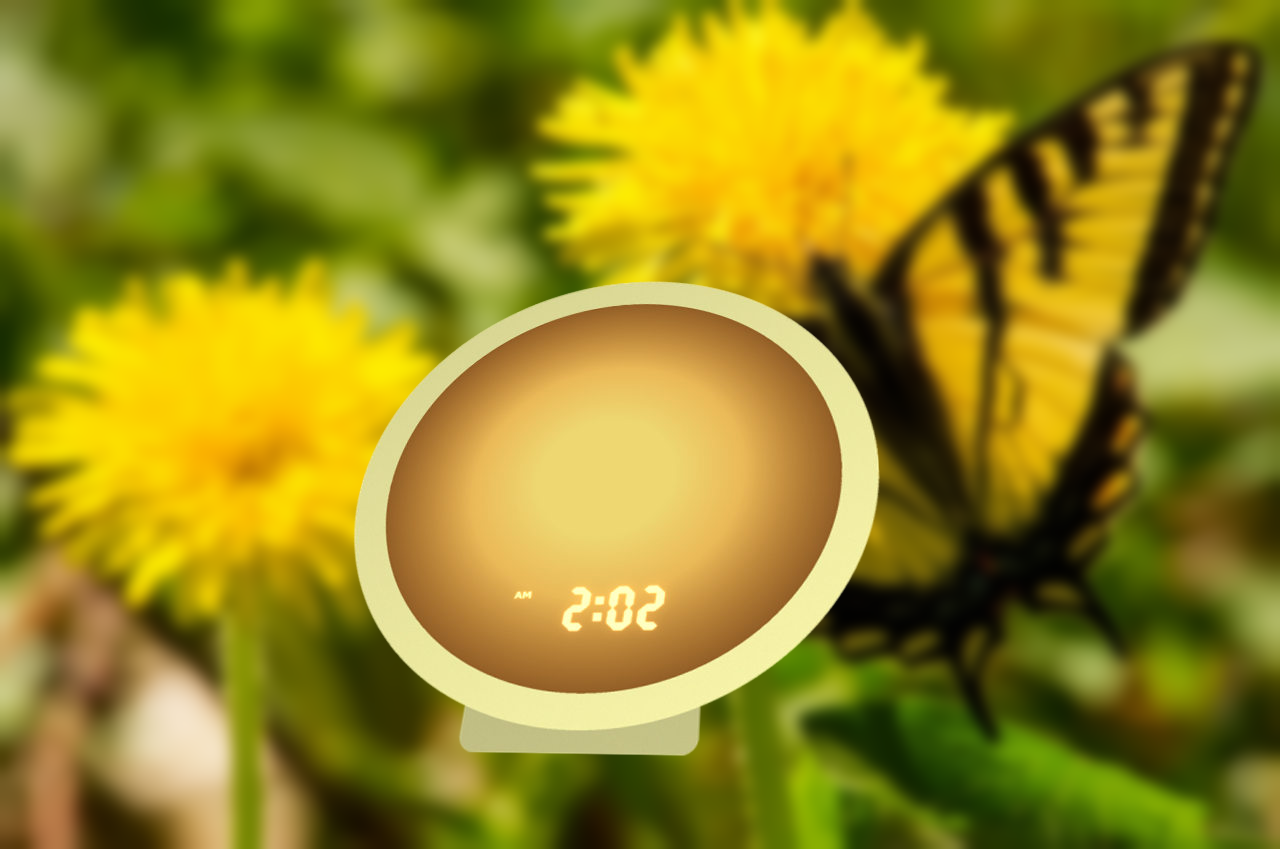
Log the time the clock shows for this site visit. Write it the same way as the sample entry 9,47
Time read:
2,02
